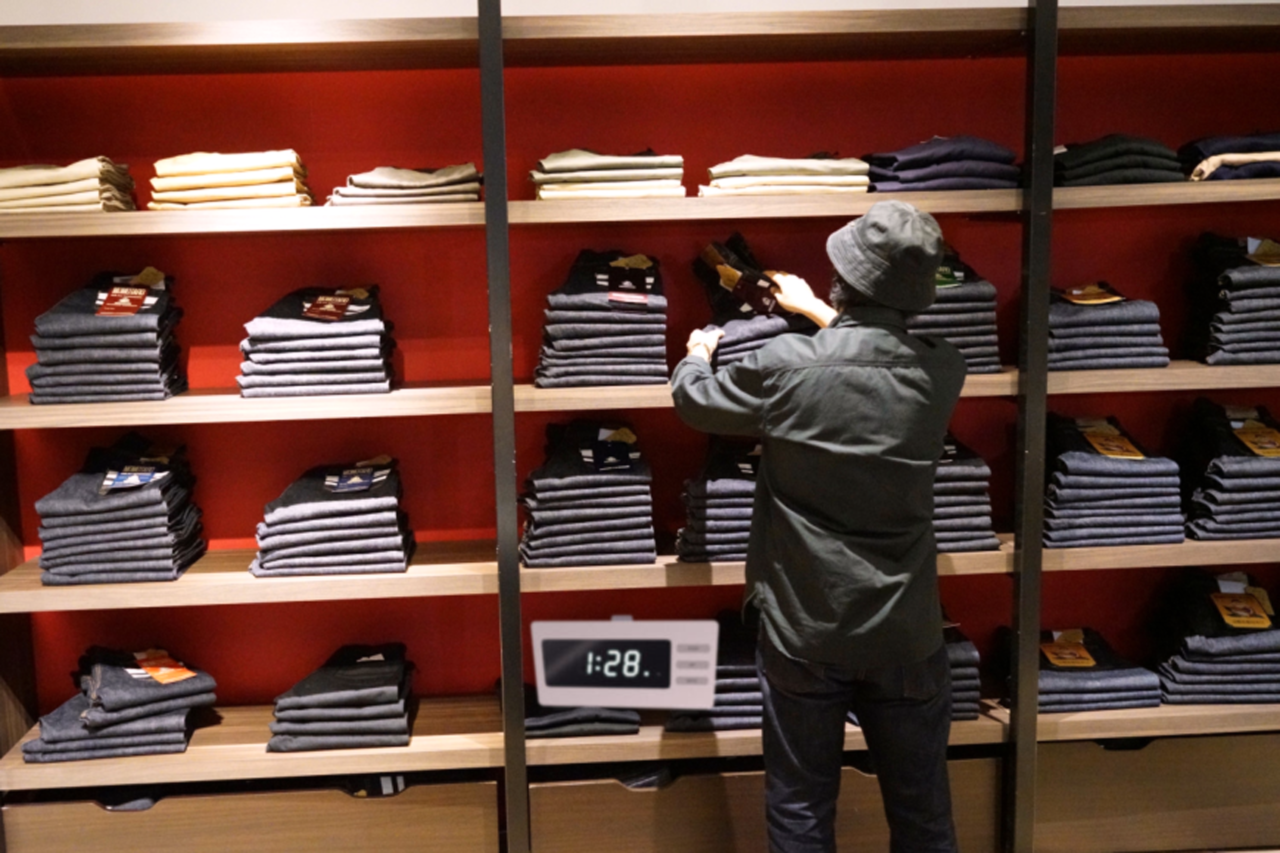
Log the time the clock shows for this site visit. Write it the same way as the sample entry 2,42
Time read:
1,28
